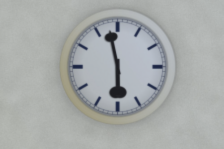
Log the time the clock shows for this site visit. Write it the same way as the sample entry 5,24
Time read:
5,58
